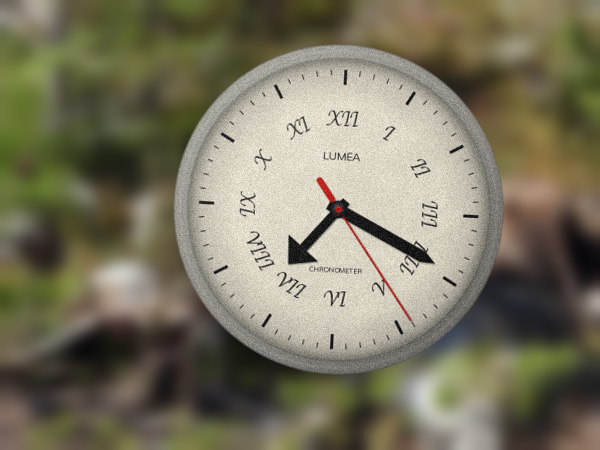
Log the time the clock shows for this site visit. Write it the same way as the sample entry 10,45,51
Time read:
7,19,24
